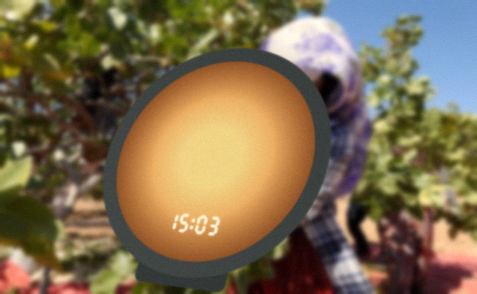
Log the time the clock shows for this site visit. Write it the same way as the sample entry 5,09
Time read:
15,03
